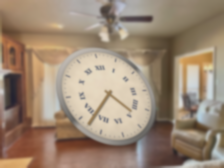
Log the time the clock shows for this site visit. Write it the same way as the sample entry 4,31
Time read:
4,38
